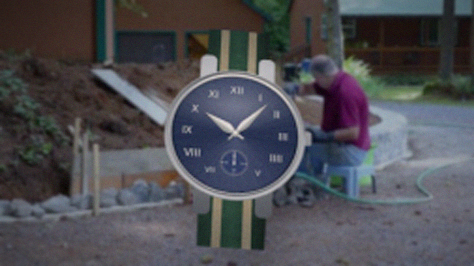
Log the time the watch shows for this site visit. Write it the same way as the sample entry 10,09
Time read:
10,07
